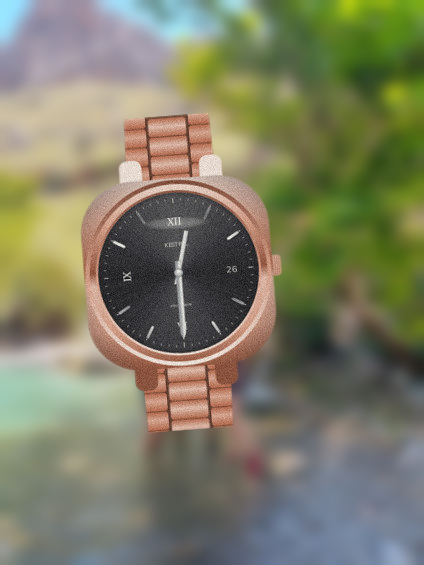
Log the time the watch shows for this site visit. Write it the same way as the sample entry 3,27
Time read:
12,30
